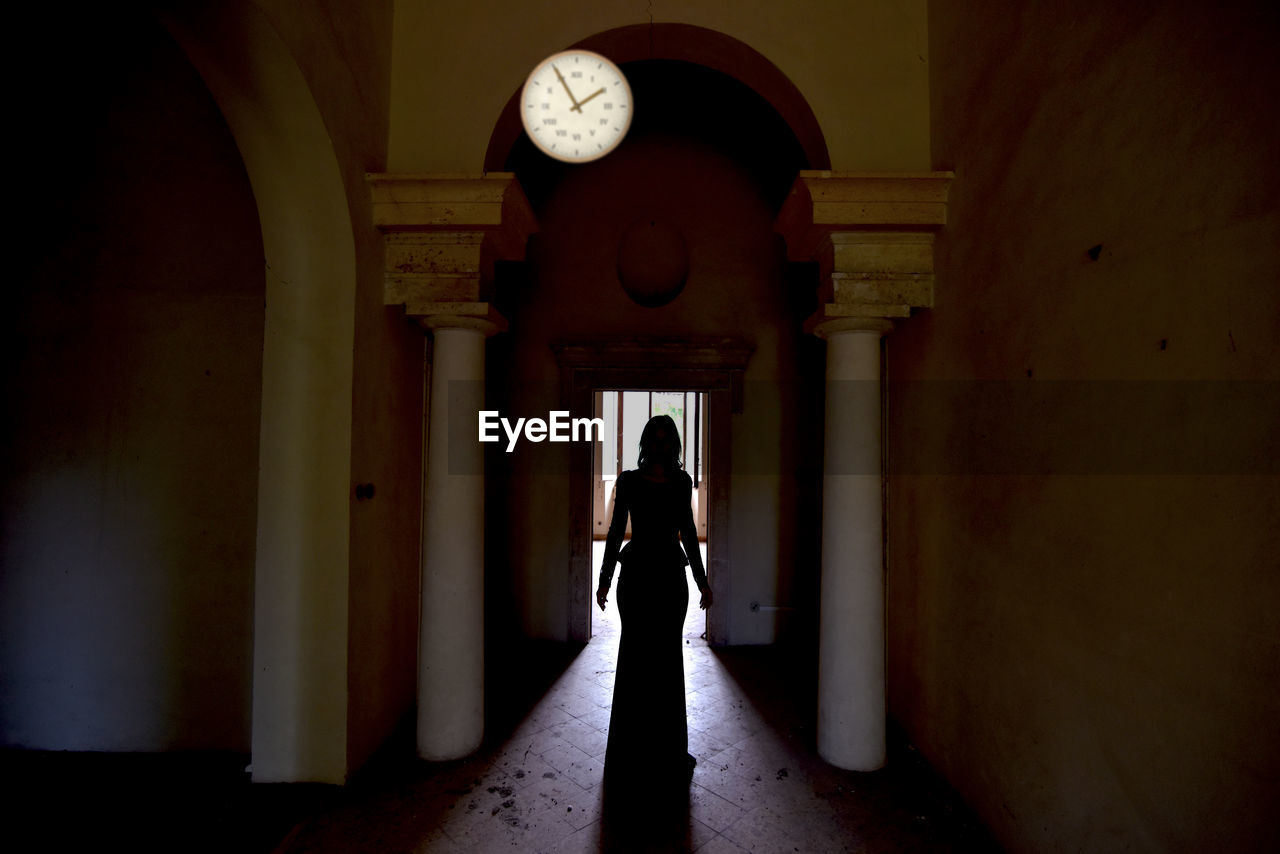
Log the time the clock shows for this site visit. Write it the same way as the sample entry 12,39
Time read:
1,55
